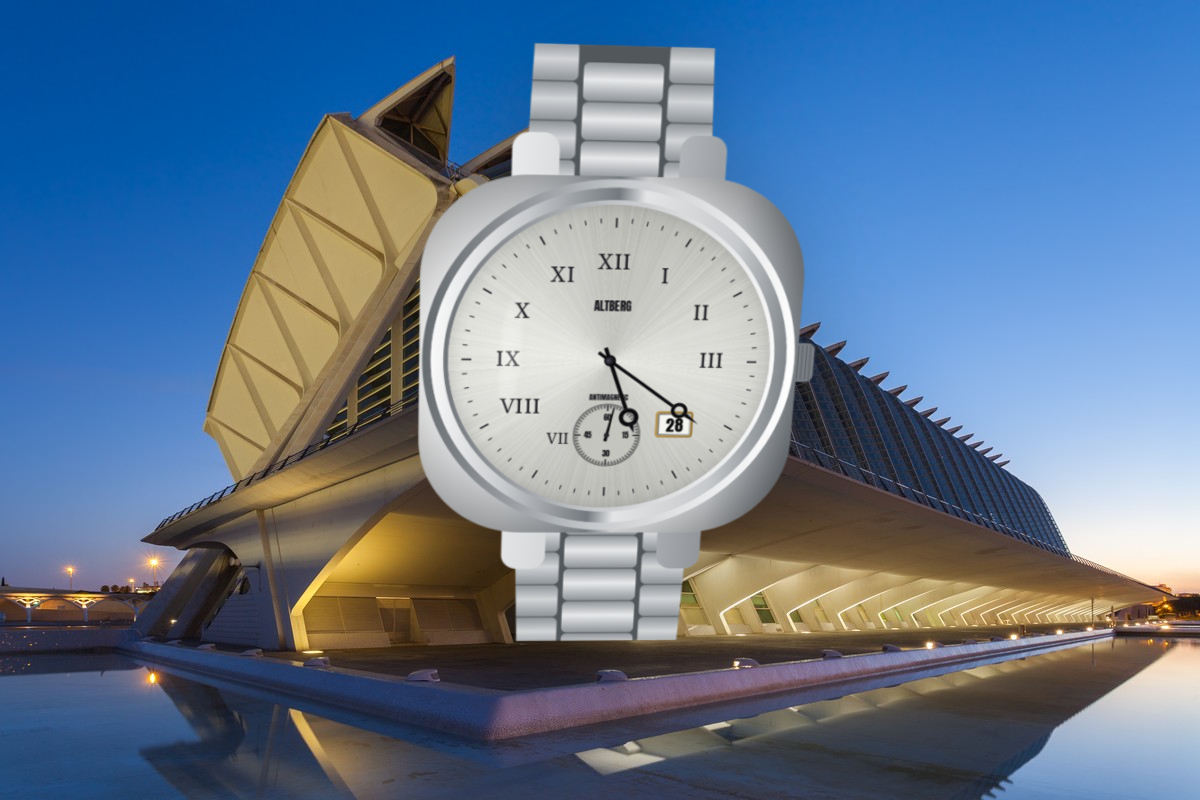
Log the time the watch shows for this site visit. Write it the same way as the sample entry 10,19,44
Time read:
5,21,02
